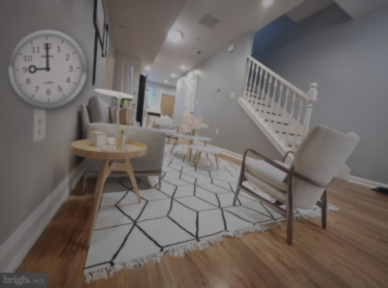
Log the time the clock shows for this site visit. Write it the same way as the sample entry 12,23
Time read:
9,00
